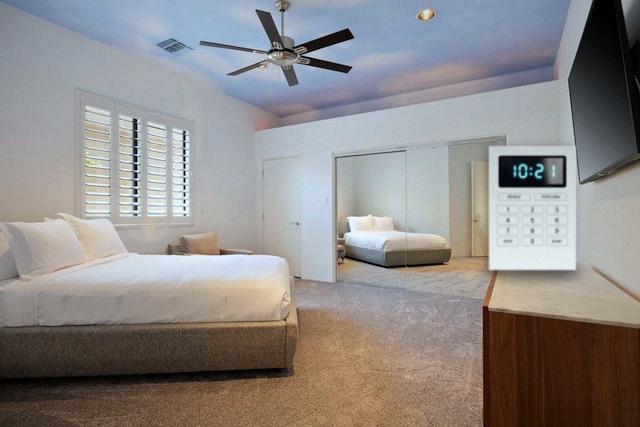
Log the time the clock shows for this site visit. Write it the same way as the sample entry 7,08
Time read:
10,21
